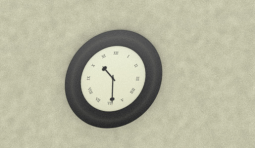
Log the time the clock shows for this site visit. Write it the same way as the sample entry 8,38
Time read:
10,29
